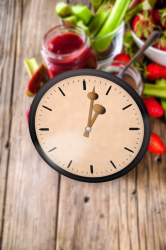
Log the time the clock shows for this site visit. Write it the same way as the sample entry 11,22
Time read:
1,02
